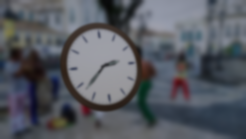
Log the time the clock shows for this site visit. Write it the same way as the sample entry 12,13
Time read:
2,38
